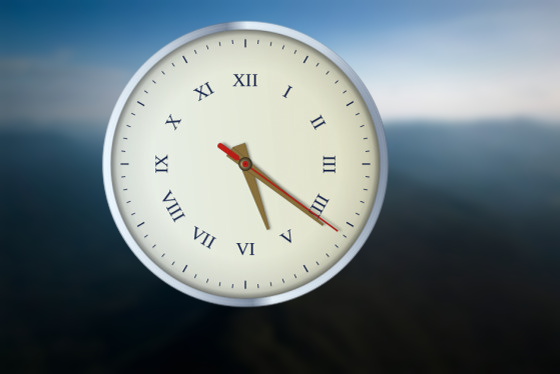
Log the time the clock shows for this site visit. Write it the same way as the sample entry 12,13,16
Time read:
5,21,21
